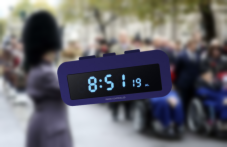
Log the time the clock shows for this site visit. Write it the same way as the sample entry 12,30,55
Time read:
8,51,19
